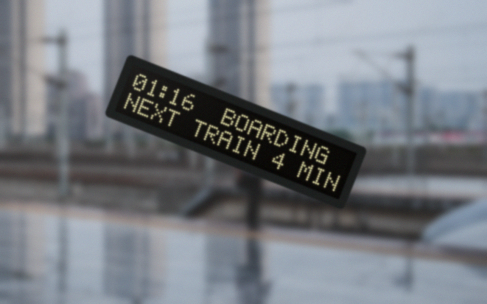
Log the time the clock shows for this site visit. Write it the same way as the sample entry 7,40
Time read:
1,16
